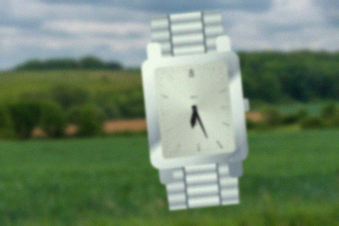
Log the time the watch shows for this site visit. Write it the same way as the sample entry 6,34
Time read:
6,27
